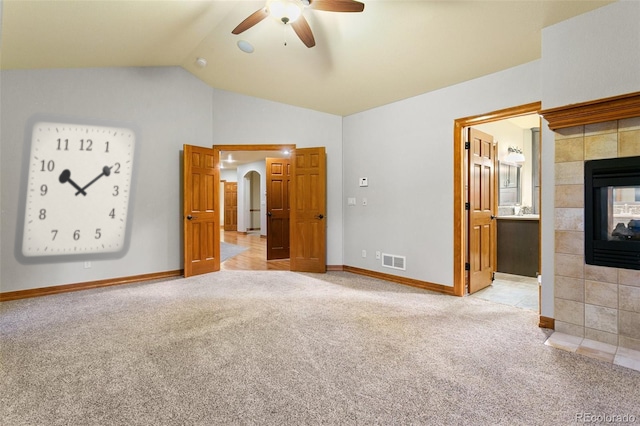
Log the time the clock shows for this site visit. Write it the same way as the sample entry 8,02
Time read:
10,09
